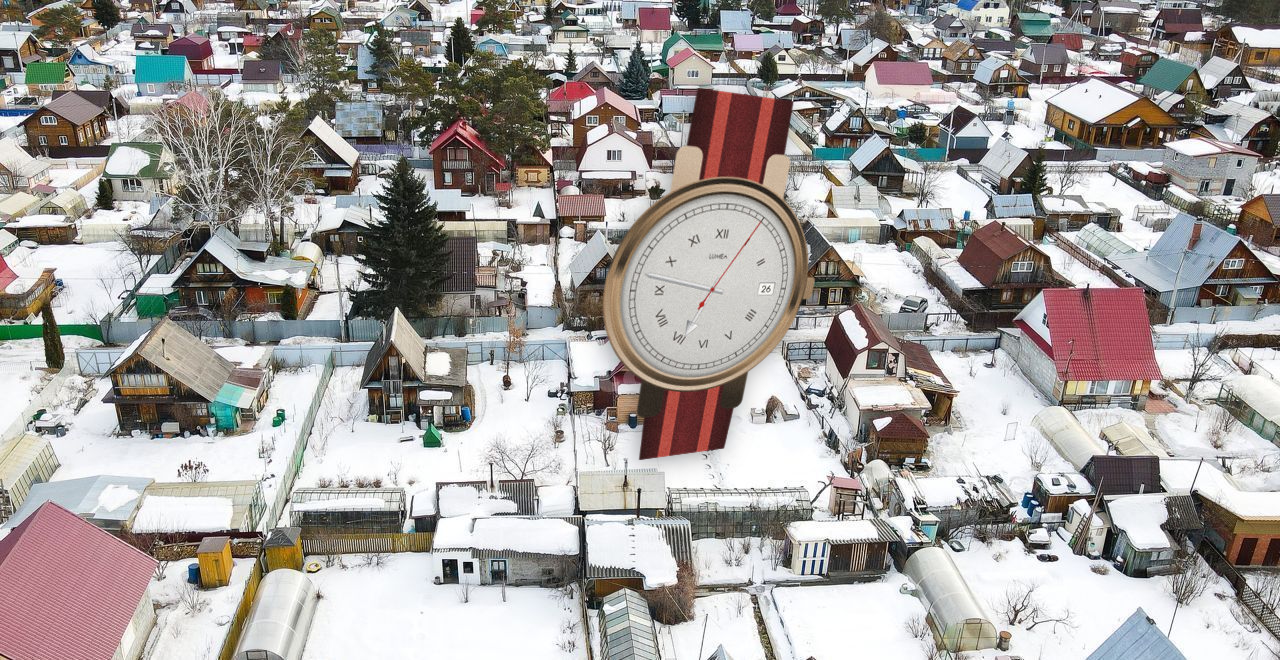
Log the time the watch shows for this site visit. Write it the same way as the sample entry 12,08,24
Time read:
6,47,05
